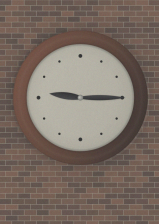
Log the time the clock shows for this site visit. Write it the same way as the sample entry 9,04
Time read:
9,15
